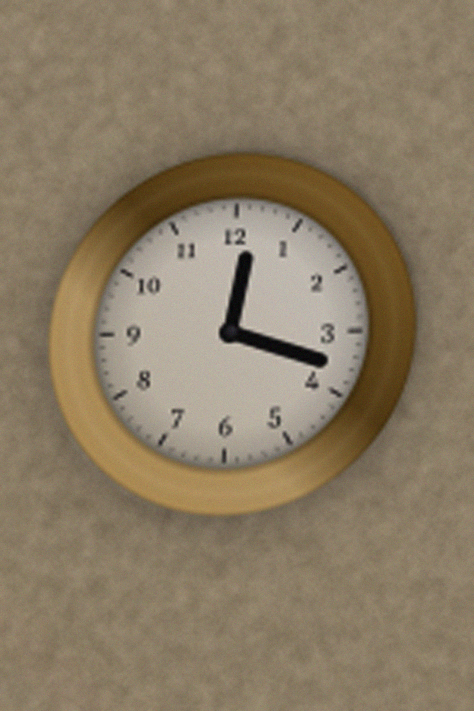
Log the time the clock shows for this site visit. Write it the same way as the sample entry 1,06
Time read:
12,18
